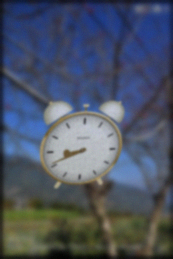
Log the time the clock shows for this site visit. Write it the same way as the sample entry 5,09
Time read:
8,41
